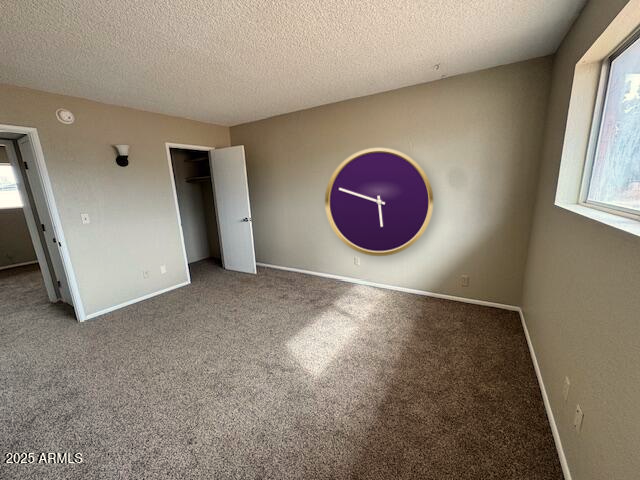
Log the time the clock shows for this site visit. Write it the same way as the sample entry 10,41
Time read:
5,48
